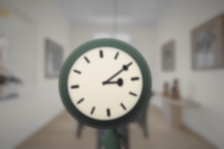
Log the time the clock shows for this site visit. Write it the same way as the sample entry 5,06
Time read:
3,10
